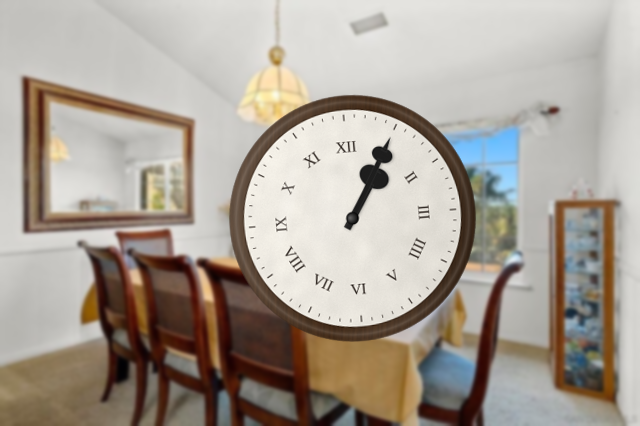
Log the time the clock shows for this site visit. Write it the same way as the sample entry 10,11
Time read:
1,05
